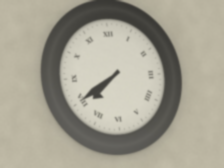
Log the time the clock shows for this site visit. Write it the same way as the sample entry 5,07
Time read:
7,40
